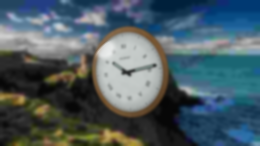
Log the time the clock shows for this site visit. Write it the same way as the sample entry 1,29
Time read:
10,14
